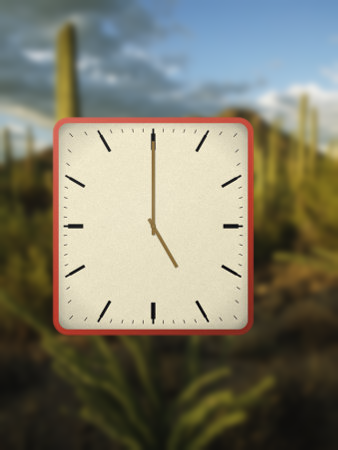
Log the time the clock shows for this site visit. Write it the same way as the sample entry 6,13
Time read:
5,00
